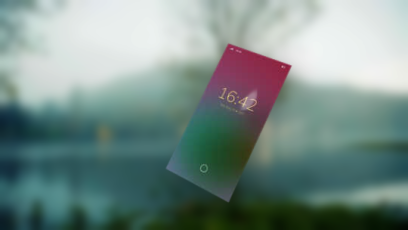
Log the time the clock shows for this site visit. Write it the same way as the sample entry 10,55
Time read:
16,42
